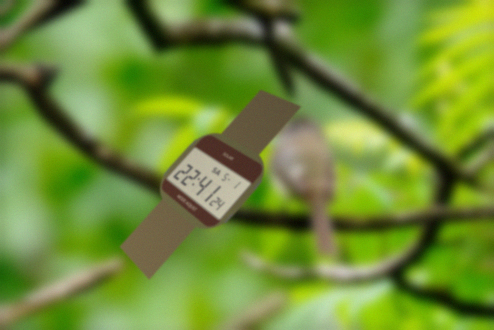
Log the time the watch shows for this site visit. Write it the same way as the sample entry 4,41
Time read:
22,41
